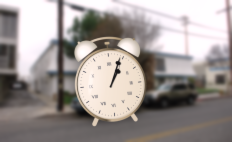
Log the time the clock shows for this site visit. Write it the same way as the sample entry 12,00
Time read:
1,04
